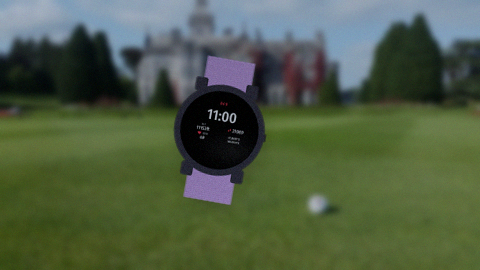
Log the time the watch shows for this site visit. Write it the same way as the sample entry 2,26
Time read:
11,00
